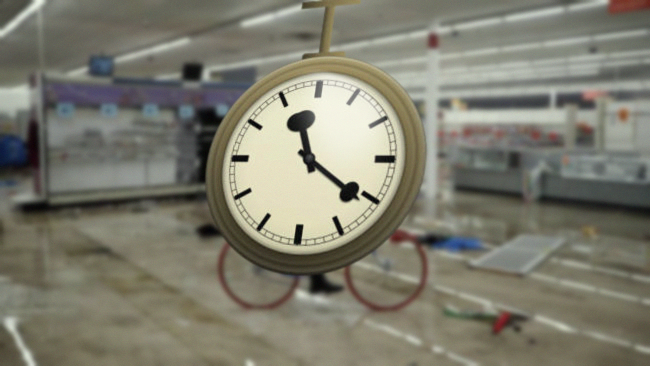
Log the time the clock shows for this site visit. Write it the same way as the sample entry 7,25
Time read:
11,21
